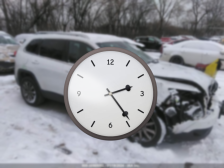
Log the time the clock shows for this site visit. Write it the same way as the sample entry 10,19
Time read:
2,24
